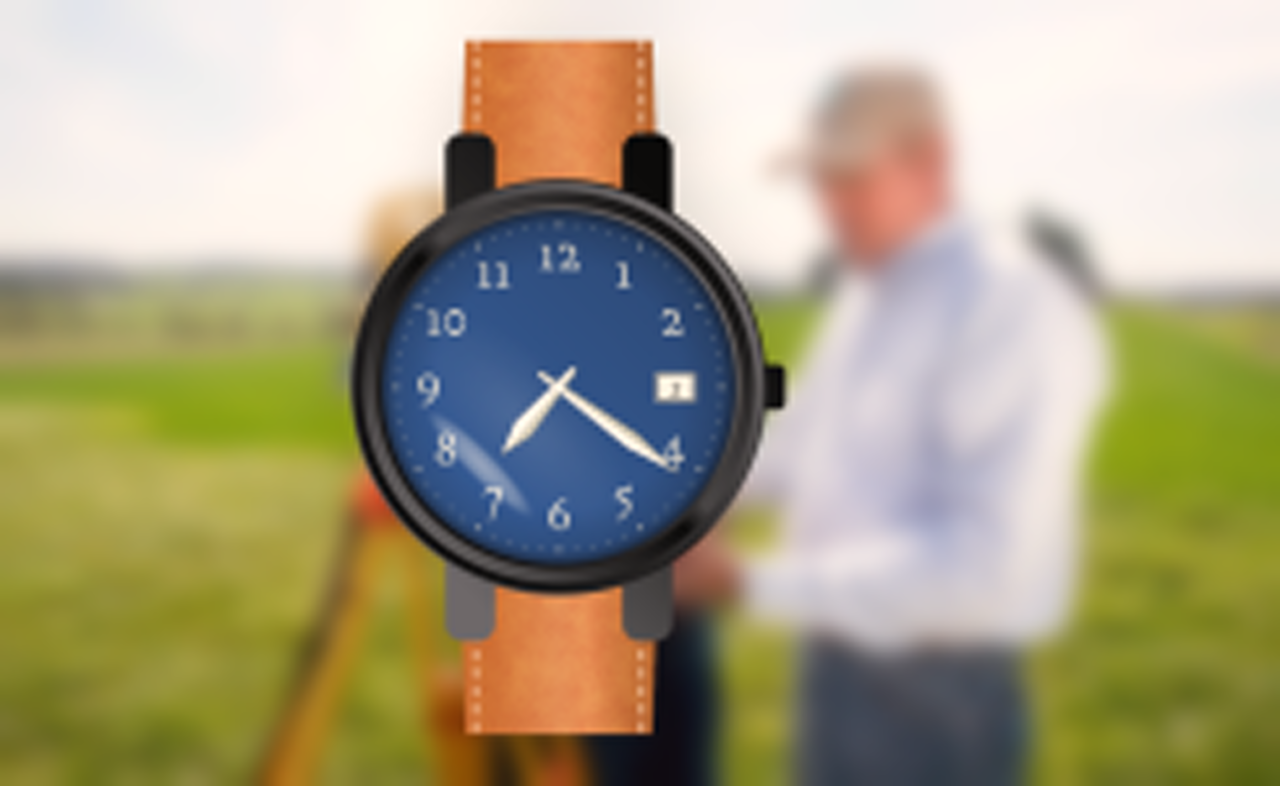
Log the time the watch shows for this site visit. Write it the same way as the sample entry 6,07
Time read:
7,21
